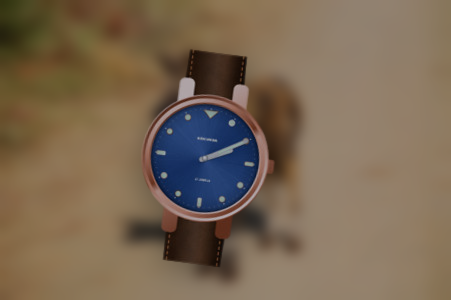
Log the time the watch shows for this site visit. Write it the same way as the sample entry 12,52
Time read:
2,10
